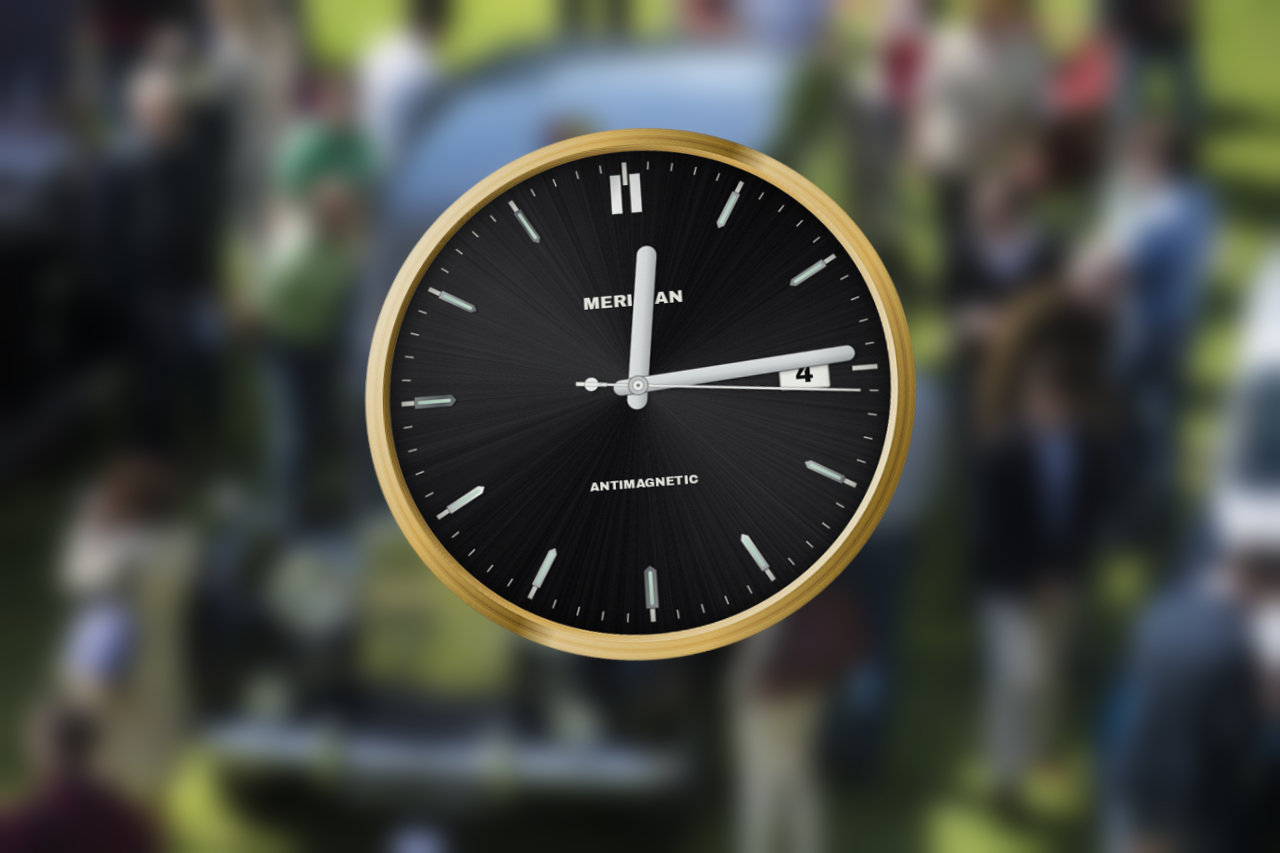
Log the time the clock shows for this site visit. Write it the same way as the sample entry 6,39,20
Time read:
12,14,16
